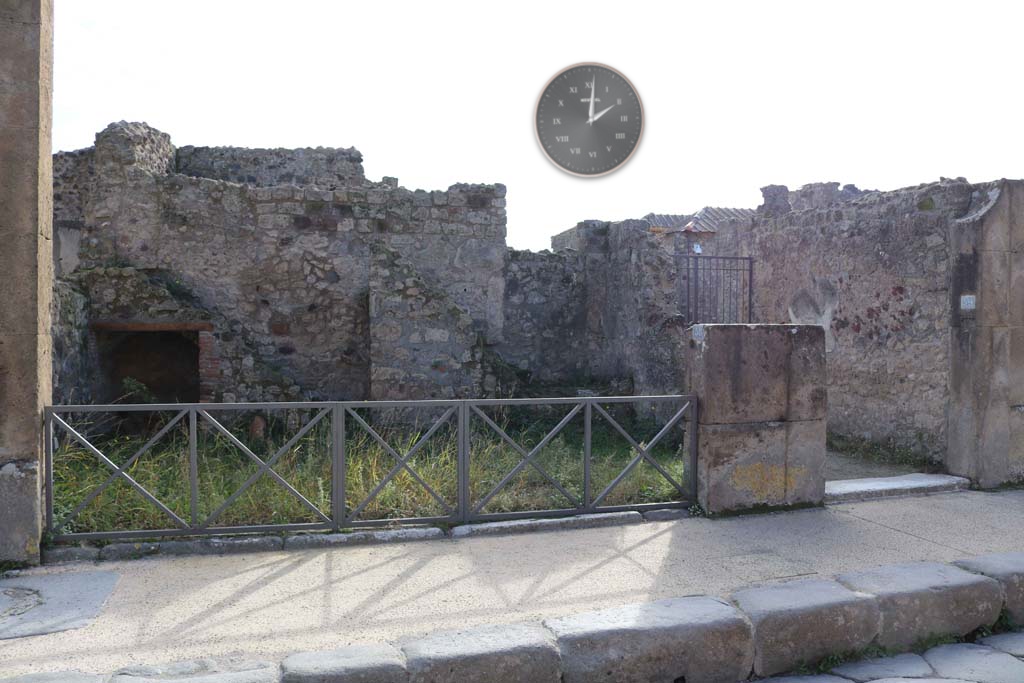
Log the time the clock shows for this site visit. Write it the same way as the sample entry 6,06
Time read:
2,01
